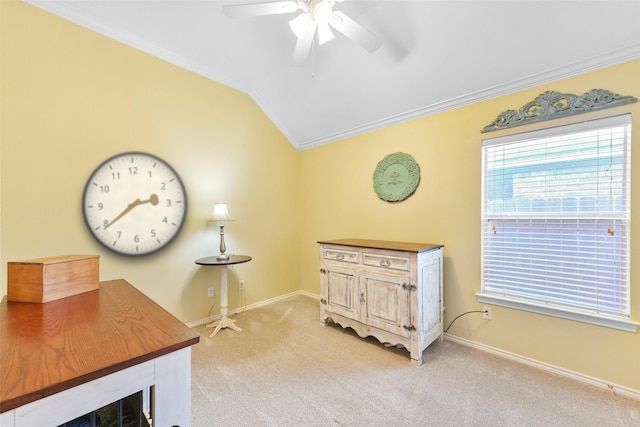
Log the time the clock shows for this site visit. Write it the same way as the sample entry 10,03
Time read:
2,39
